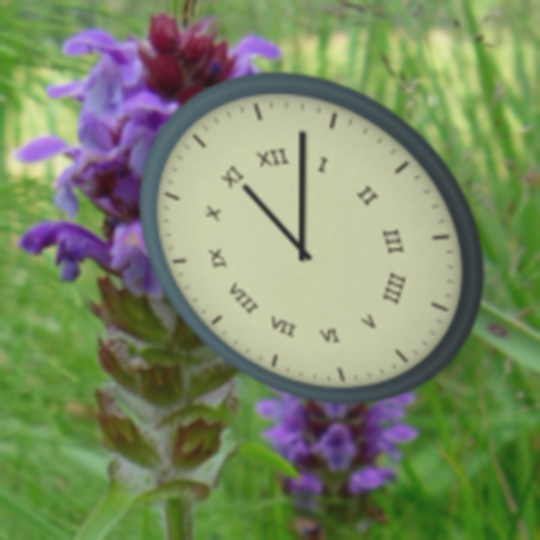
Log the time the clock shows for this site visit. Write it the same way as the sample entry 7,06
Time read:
11,03
